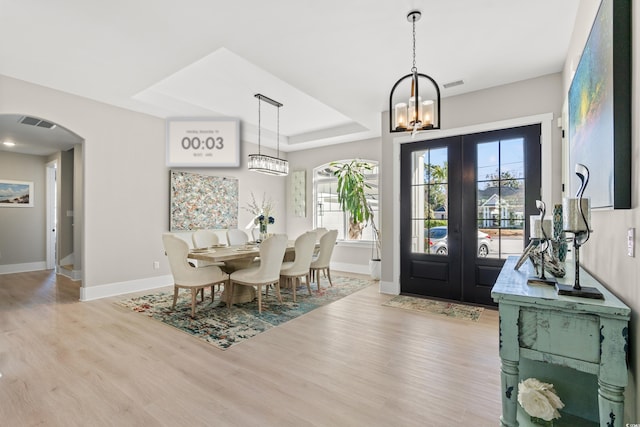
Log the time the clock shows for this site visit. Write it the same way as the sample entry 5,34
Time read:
0,03
